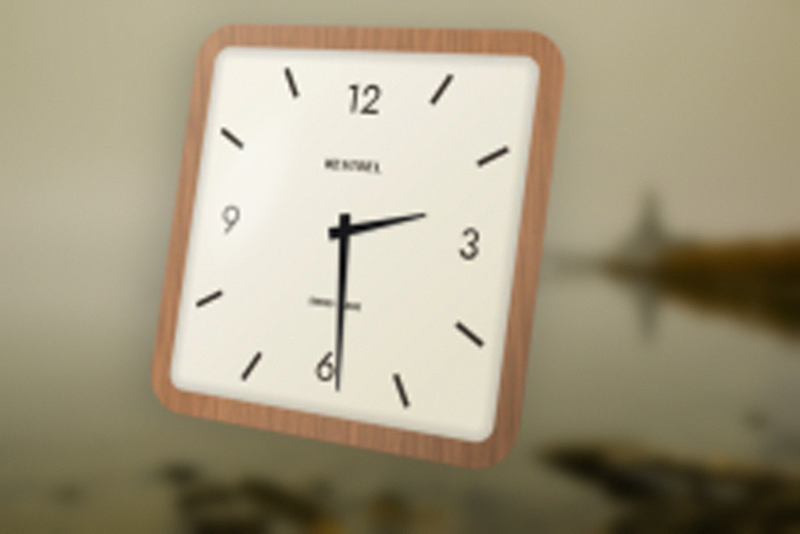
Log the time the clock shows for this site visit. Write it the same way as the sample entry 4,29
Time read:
2,29
